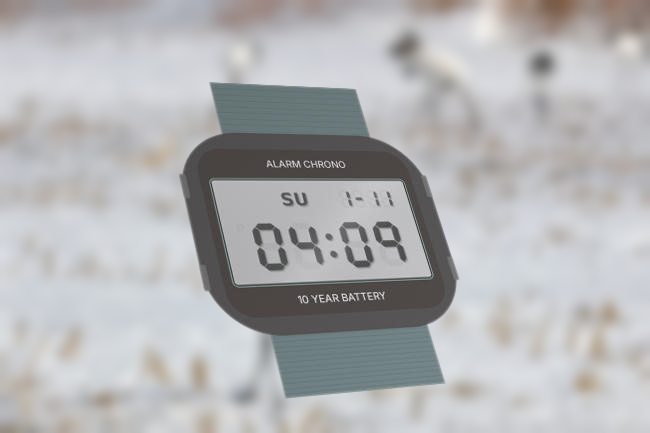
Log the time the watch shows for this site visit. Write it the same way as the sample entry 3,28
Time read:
4,09
